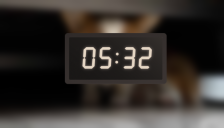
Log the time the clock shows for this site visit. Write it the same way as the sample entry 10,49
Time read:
5,32
